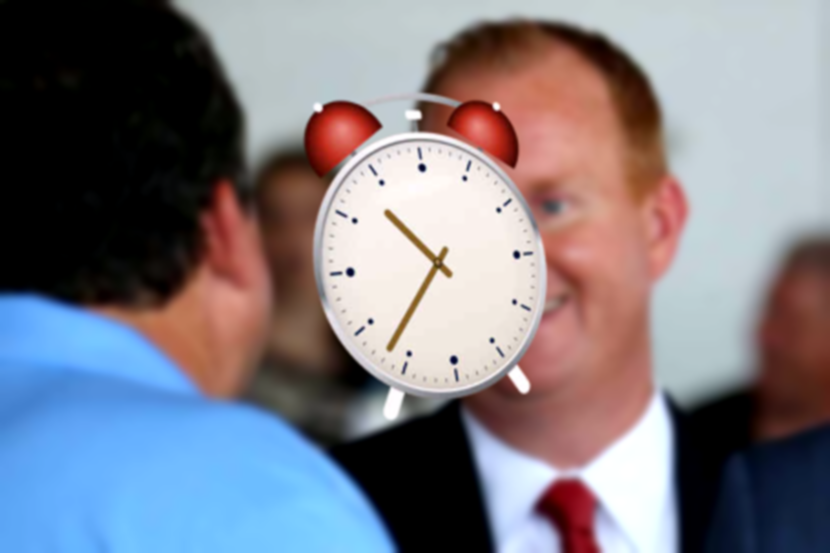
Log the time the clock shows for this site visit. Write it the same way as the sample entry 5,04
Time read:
10,37
